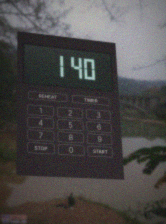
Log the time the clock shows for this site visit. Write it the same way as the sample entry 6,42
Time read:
1,40
